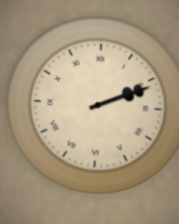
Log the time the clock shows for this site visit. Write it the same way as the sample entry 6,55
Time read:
2,11
